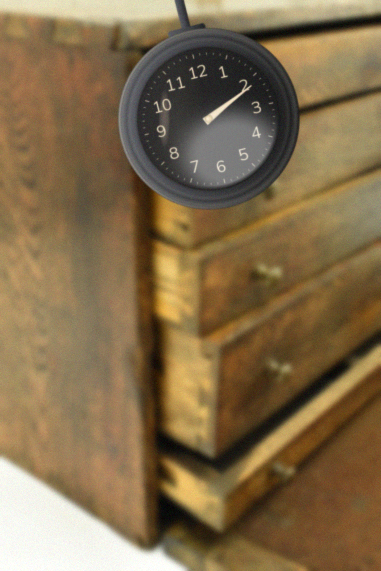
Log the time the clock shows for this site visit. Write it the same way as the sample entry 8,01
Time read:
2,11
